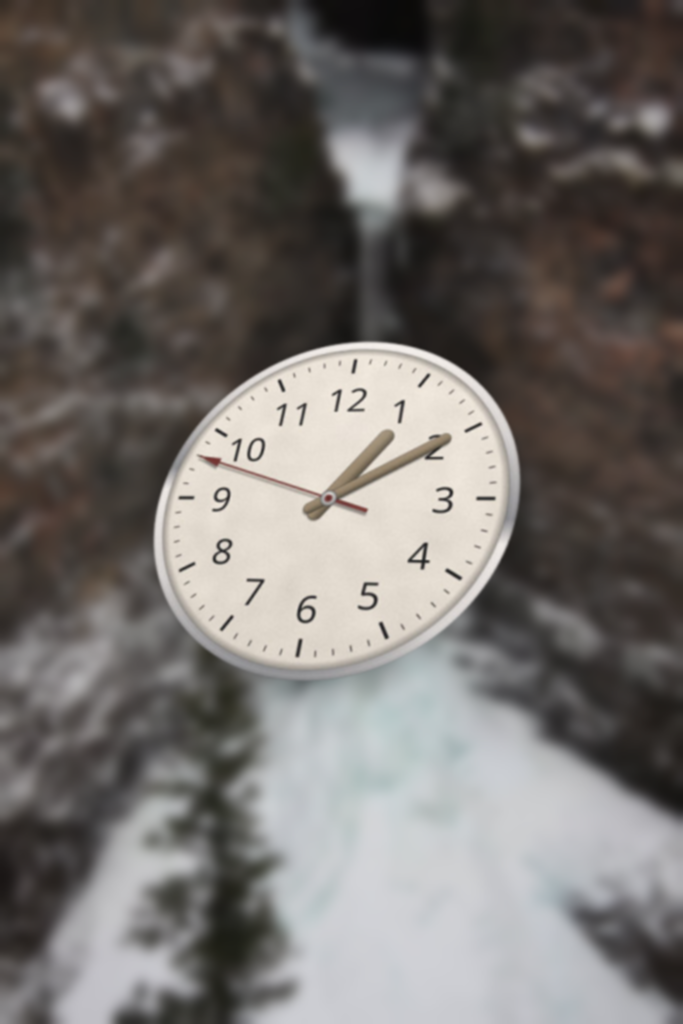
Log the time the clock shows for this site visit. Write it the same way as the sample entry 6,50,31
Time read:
1,09,48
